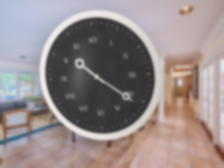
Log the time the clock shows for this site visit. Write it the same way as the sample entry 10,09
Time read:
10,21
